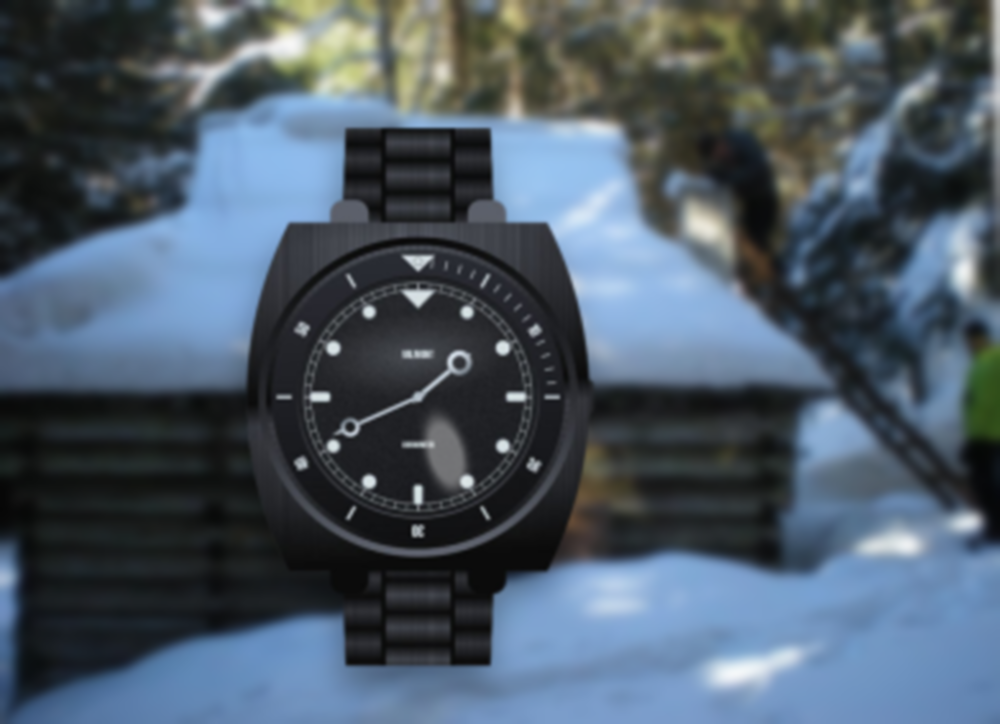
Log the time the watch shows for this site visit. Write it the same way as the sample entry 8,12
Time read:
1,41
